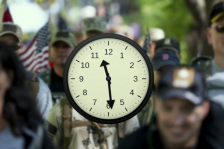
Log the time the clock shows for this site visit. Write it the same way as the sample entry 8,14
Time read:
11,29
